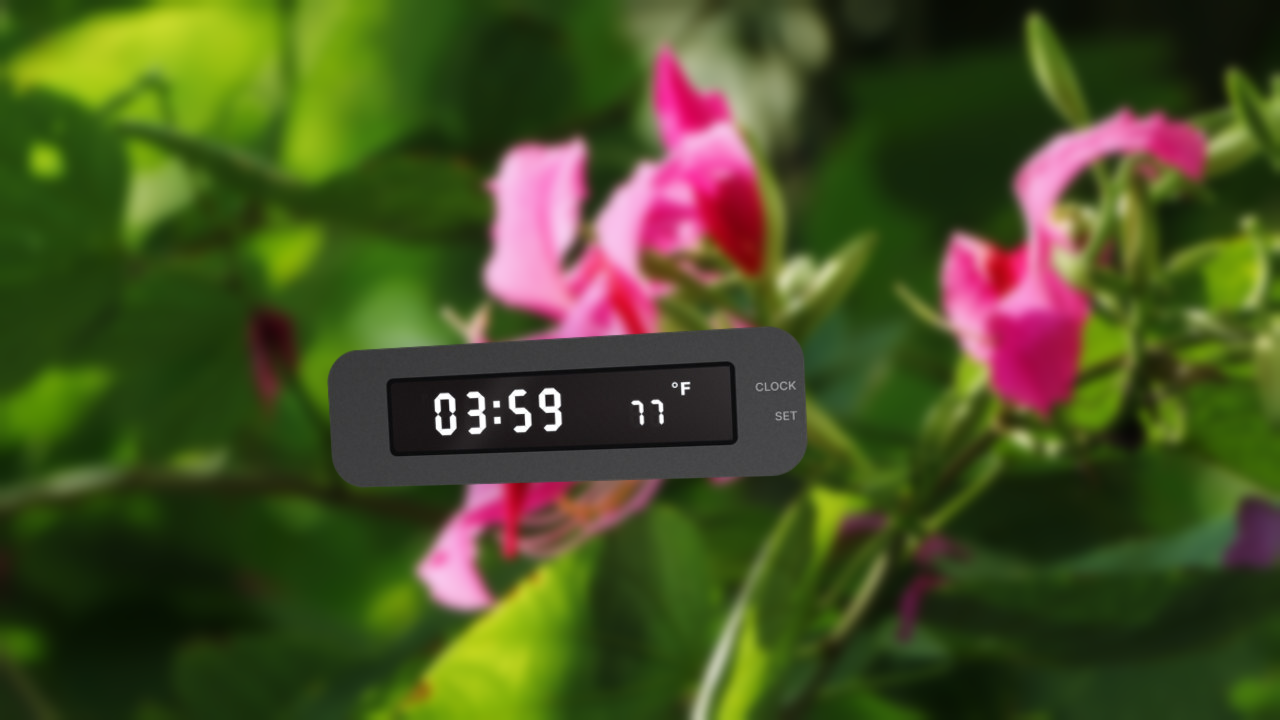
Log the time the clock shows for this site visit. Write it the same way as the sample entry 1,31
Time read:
3,59
